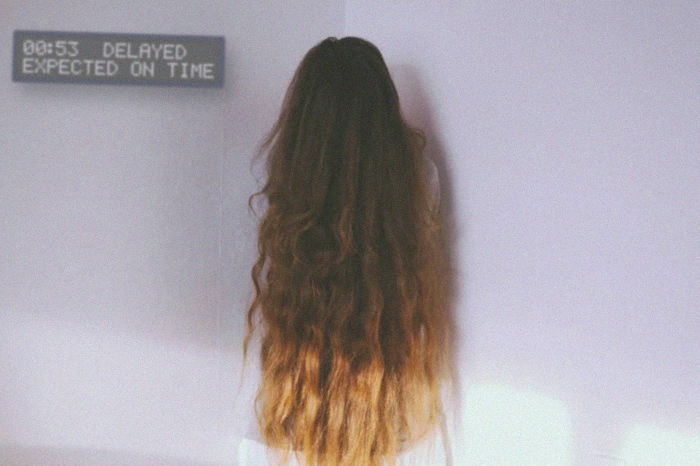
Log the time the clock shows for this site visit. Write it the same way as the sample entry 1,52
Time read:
0,53
